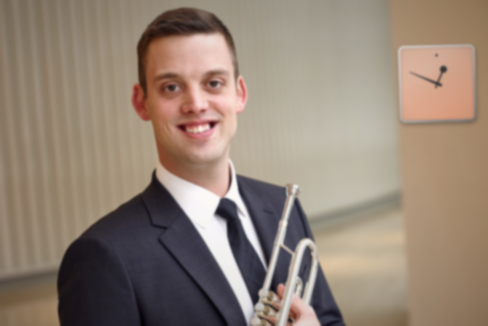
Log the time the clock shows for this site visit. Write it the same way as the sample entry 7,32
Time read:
12,49
